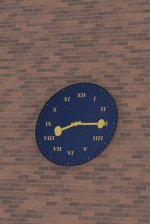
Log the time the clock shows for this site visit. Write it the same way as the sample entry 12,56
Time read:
8,15
